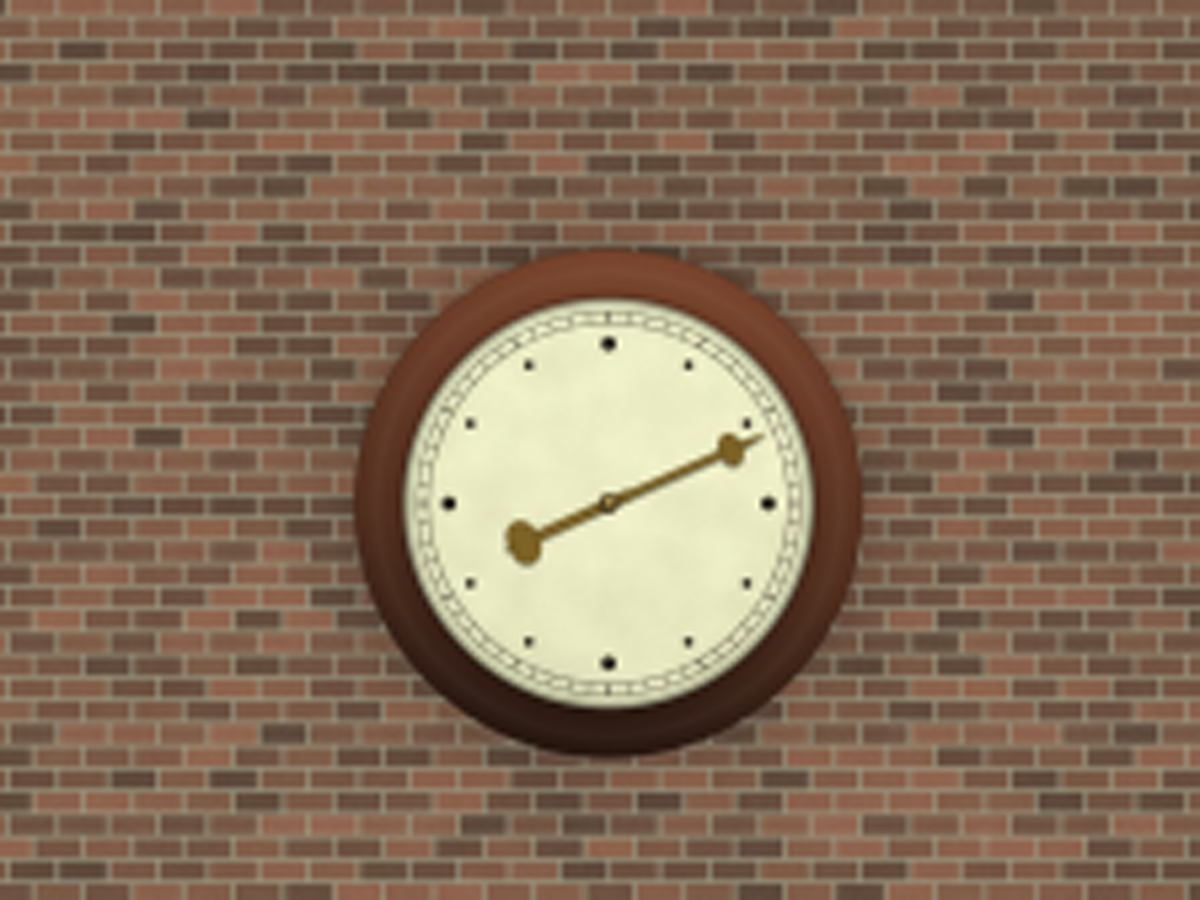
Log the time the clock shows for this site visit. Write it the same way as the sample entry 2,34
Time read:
8,11
